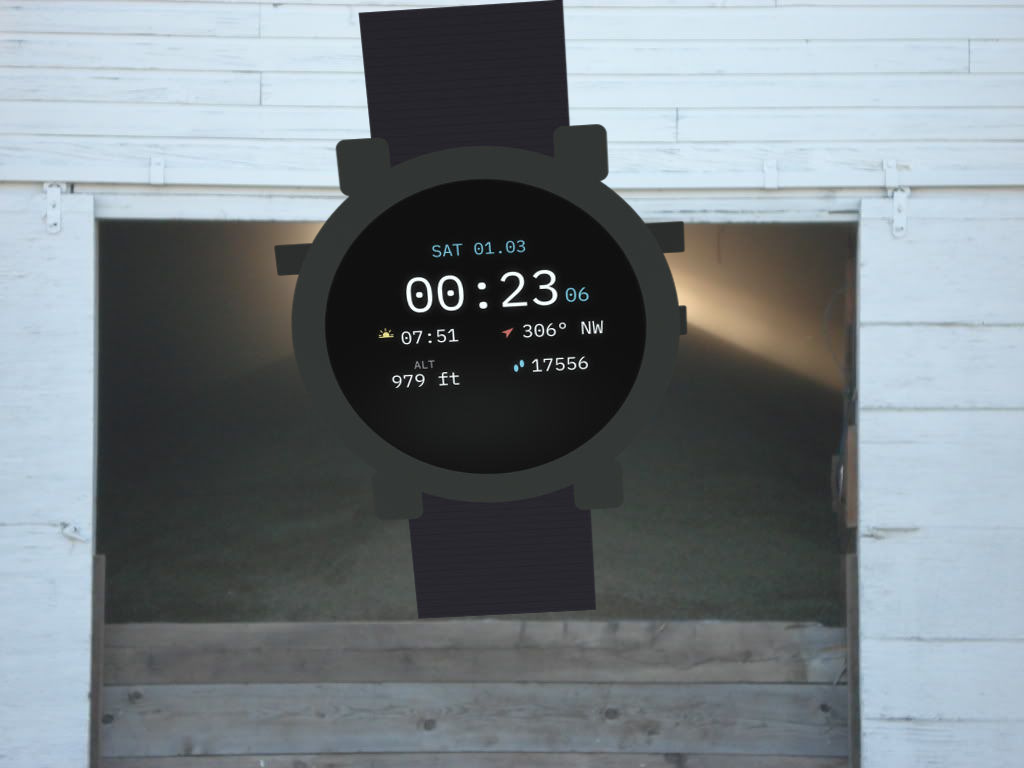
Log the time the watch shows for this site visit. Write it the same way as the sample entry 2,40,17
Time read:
0,23,06
